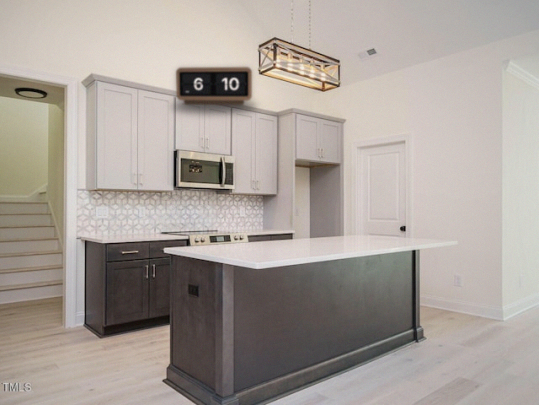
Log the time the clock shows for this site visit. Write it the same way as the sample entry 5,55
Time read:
6,10
